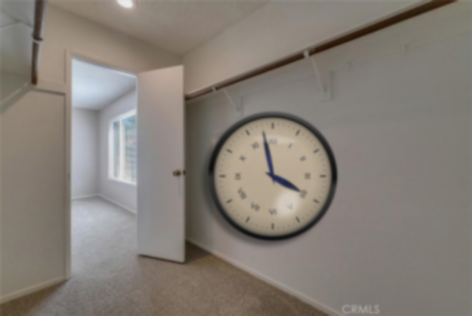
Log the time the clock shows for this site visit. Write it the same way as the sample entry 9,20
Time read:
3,58
